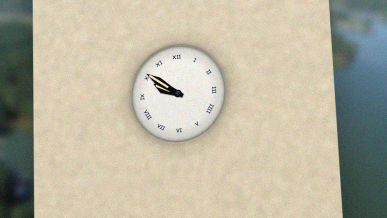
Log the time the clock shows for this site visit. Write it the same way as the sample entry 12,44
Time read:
9,51
